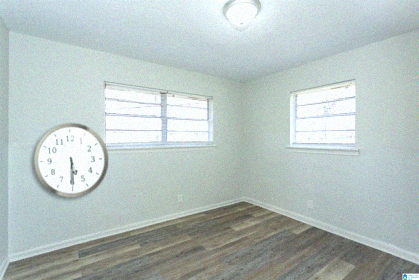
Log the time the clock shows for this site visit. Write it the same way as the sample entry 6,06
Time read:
5,30
